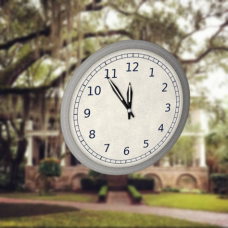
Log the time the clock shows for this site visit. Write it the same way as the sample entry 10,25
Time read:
11,54
